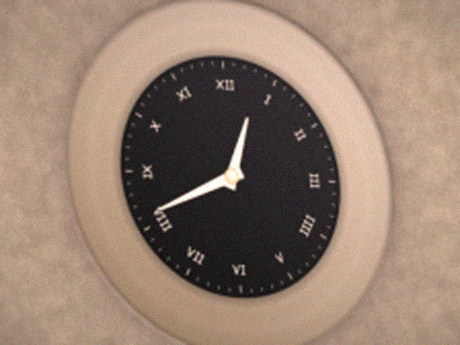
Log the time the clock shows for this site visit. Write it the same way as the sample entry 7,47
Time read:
12,41
